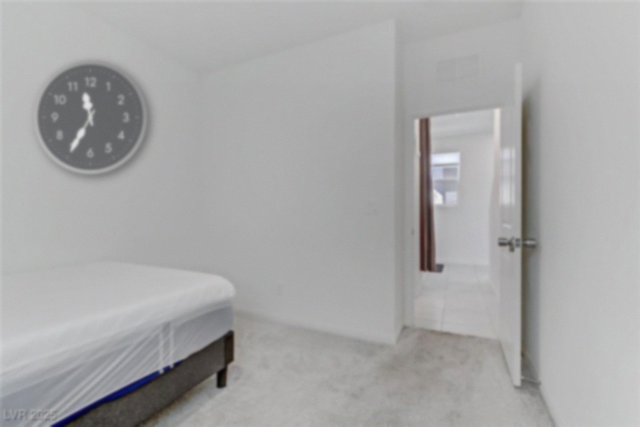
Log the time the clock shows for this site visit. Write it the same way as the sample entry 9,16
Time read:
11,35
